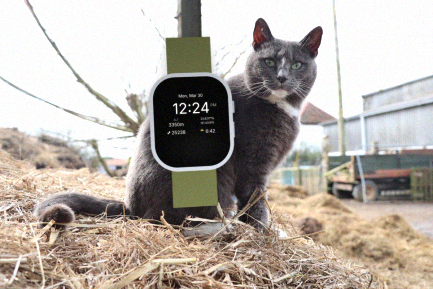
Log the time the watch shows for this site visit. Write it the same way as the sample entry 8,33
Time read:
12,24
